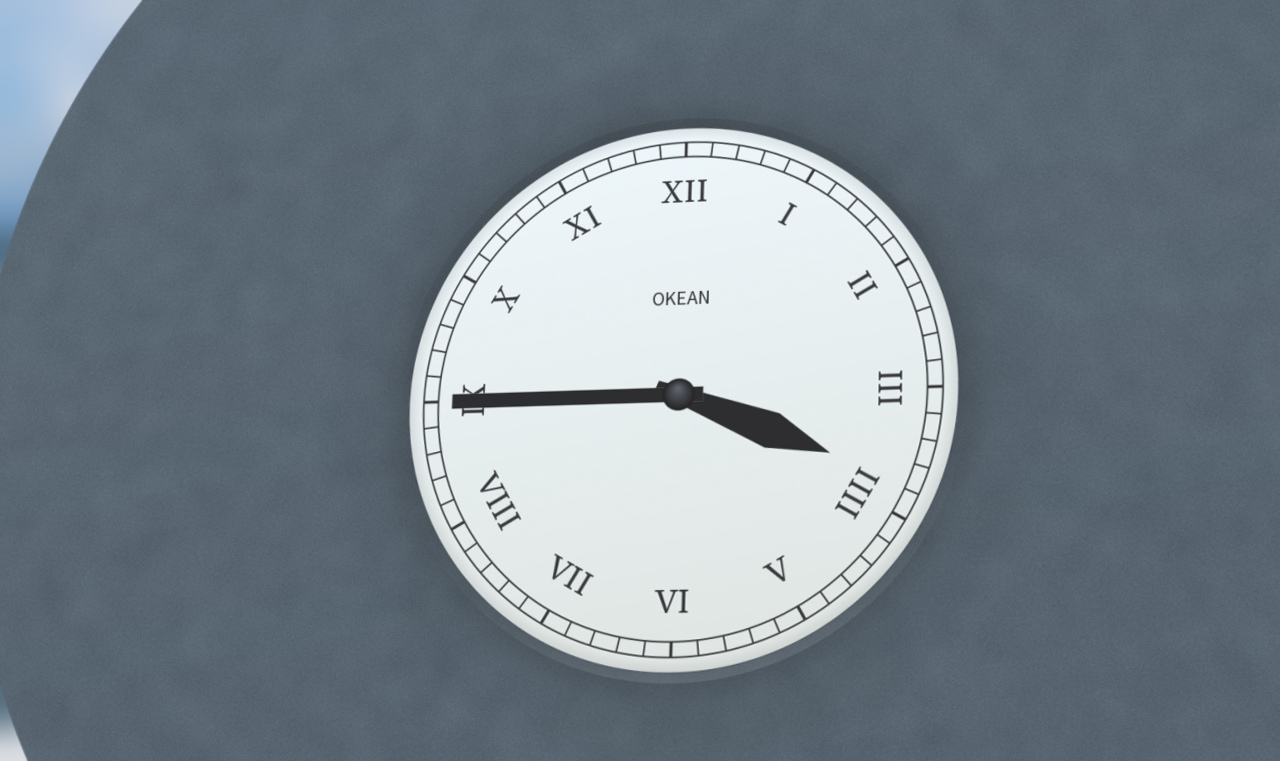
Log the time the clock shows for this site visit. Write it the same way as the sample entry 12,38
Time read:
3,45
